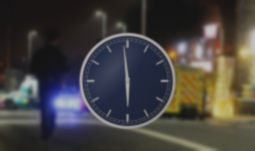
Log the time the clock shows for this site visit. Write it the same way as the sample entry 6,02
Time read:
5,59
